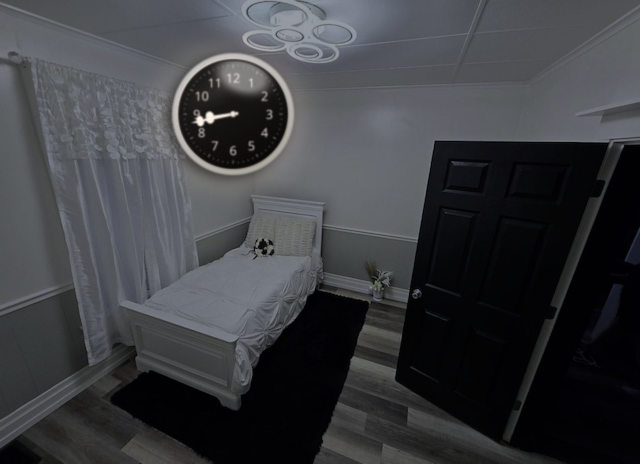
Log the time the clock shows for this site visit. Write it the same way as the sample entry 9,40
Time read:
8,43
